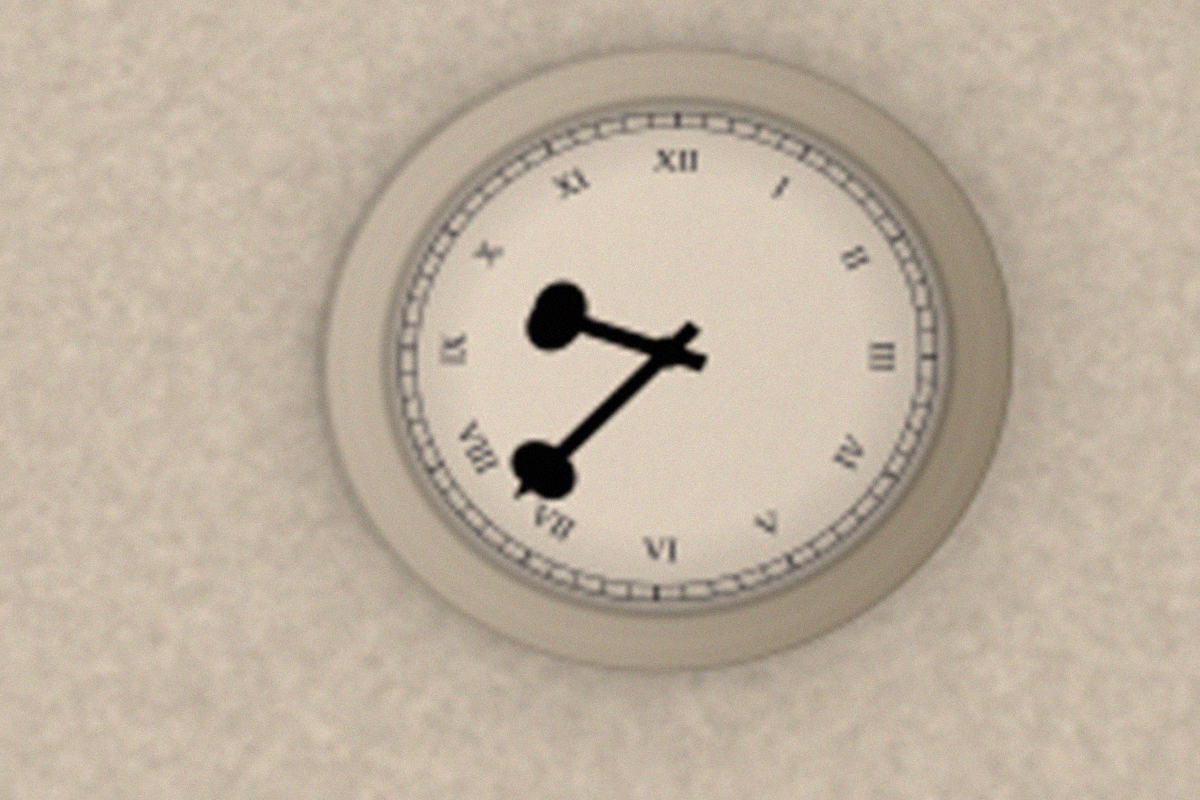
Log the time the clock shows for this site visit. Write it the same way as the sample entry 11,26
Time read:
9,37
